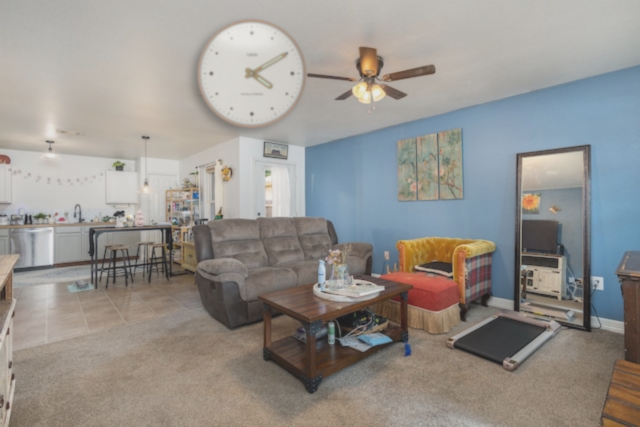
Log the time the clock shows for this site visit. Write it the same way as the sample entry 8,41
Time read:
4,10
